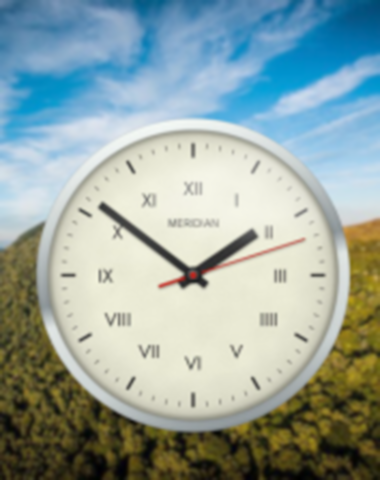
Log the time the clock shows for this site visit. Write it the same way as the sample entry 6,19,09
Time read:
1,51,12
